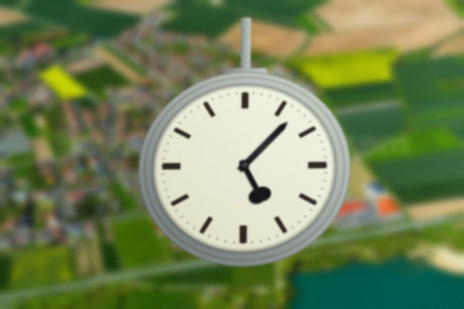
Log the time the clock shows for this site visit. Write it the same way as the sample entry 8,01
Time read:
5,07
